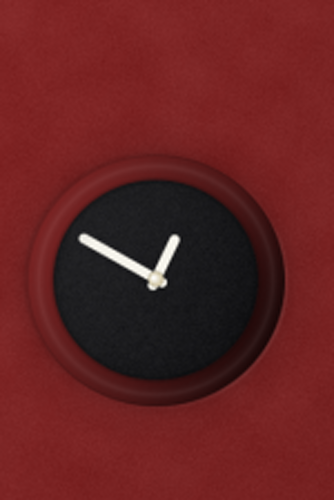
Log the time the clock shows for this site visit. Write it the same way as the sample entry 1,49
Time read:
12,50
